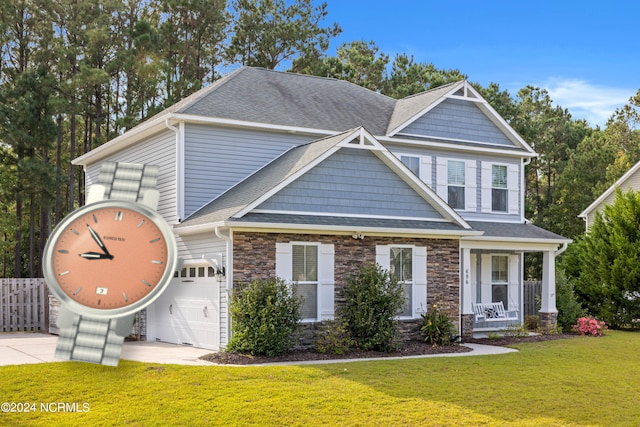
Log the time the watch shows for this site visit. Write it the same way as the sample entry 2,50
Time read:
8,53
